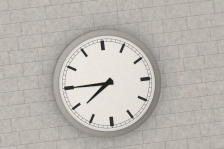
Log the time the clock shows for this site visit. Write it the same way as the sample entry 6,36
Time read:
7,45
